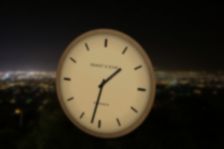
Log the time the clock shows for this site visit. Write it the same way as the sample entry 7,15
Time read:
1,32
